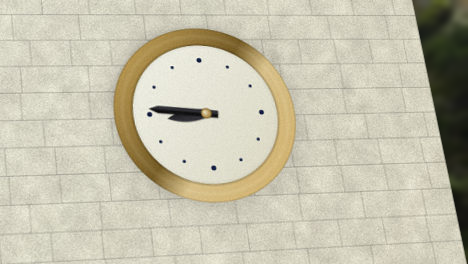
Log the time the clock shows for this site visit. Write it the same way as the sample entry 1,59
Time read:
8,46
